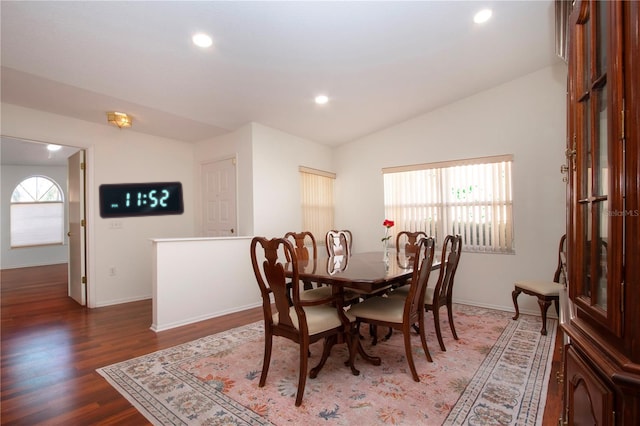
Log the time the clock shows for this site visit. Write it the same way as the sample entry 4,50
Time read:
11,52
